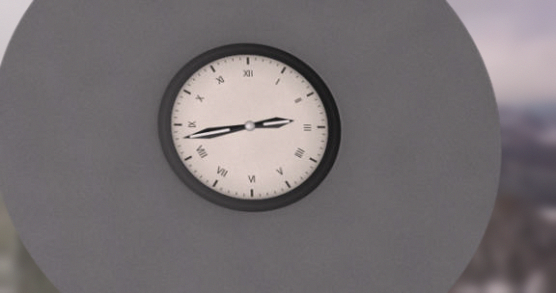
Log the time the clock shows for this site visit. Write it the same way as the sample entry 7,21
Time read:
2,43
